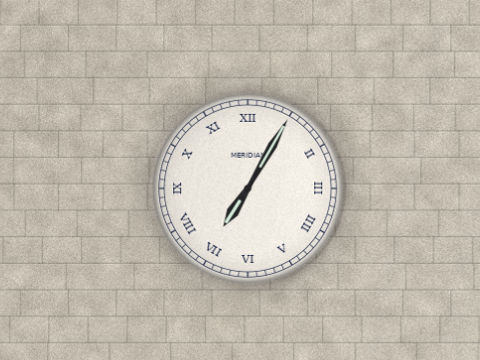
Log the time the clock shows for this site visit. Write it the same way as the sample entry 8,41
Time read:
7,05
